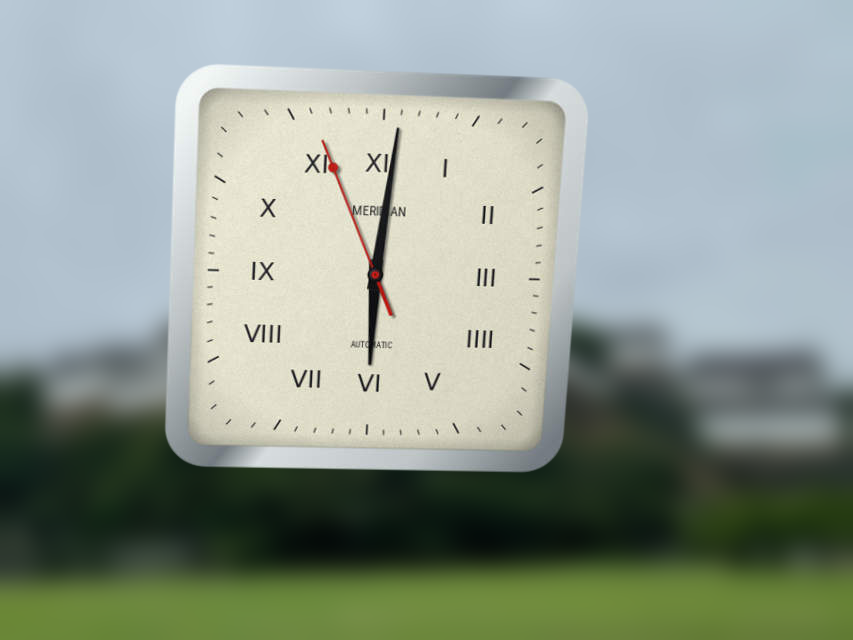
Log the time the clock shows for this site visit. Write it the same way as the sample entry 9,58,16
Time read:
6,00,56
